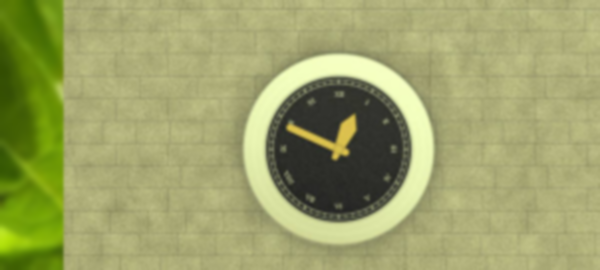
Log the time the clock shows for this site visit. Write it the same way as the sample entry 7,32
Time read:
12,49
